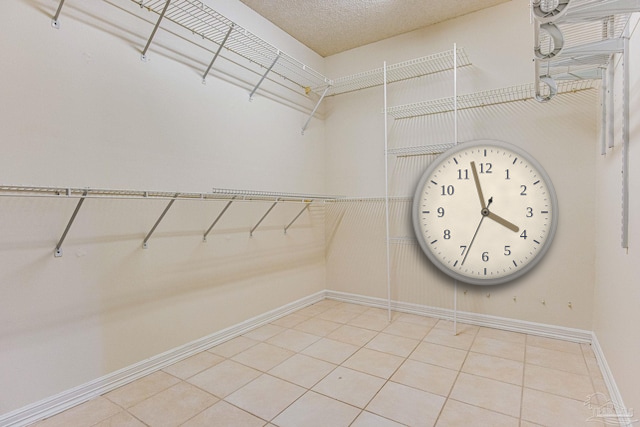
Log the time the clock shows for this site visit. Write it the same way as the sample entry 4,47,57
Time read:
3,57,34
